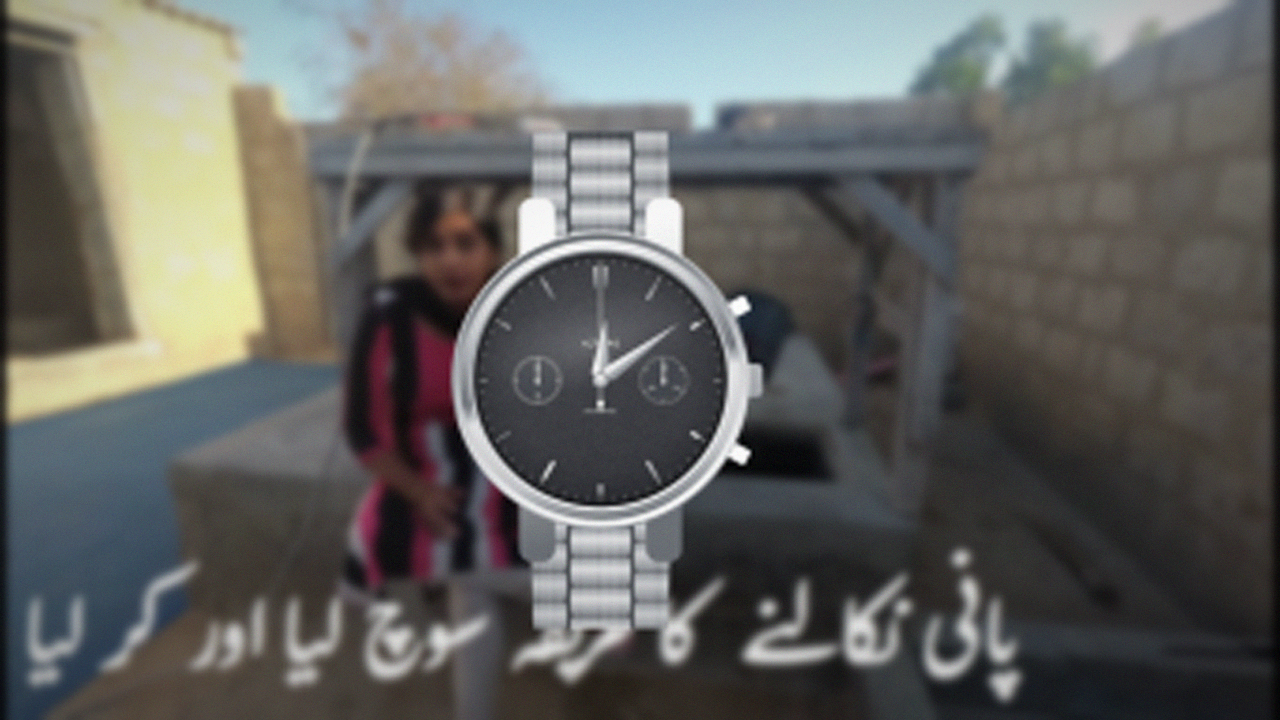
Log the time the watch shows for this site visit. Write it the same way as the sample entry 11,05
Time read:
12,09
